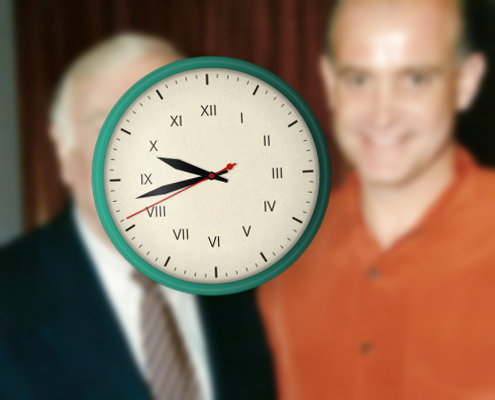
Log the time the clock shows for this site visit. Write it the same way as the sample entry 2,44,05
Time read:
9,42,41
